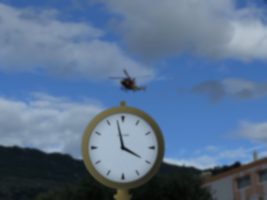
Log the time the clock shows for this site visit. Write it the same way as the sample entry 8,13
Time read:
3,58
